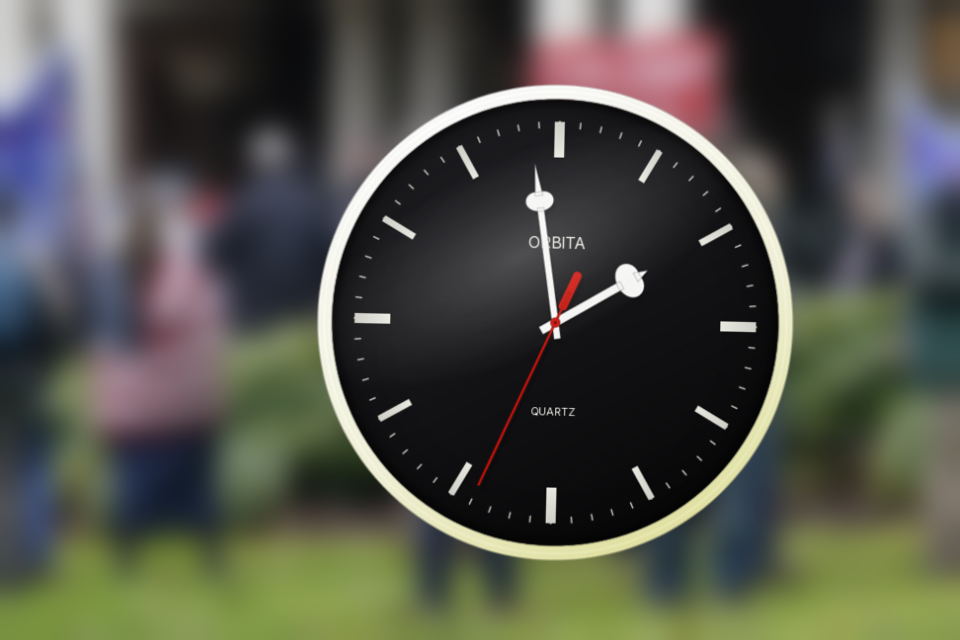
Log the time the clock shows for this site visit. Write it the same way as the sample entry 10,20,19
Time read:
1,58,34
